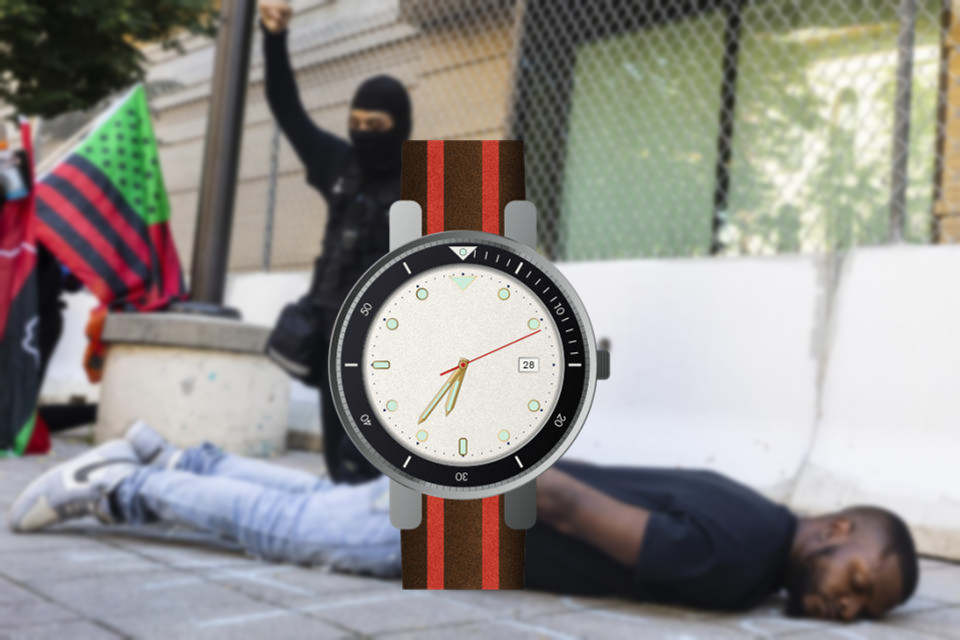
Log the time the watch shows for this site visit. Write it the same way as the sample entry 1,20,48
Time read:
6,36,11
